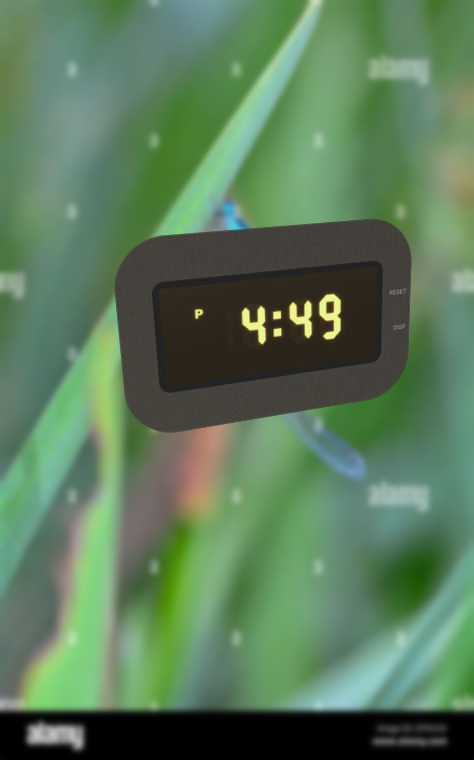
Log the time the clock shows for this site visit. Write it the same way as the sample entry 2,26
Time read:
4,49
